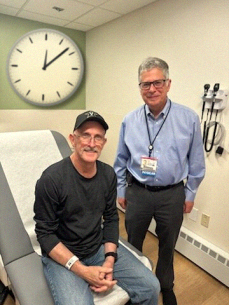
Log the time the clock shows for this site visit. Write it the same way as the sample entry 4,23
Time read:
12,08
